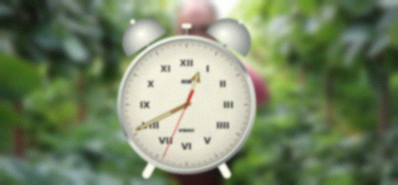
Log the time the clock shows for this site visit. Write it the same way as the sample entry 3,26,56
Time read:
12,40,34
